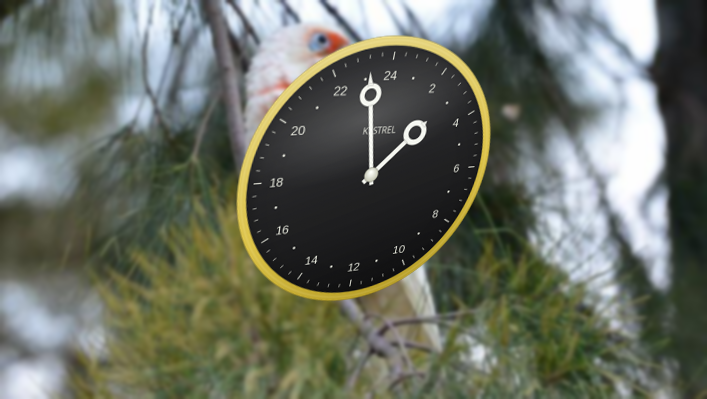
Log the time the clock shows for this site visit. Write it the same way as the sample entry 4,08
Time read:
2,58
